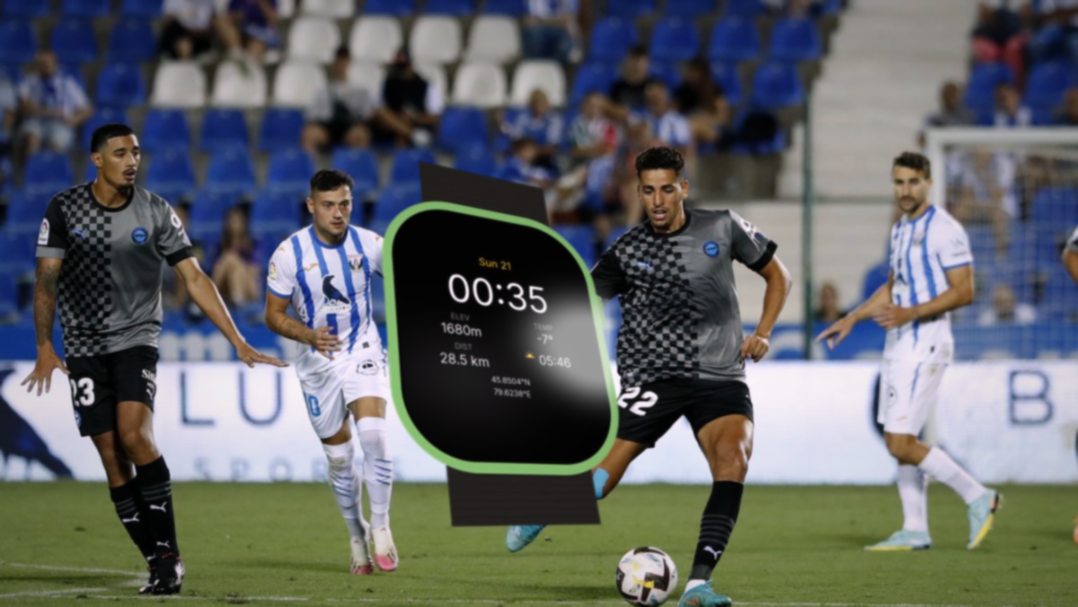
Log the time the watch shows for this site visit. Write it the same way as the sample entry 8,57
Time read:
0,35
